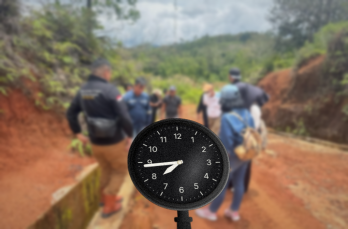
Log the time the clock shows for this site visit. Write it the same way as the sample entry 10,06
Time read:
7,44
